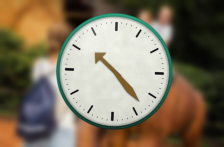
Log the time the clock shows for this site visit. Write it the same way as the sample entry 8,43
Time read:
10,23
